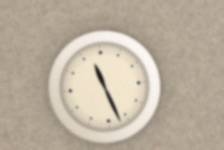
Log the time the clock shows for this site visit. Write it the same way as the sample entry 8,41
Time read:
11,27
